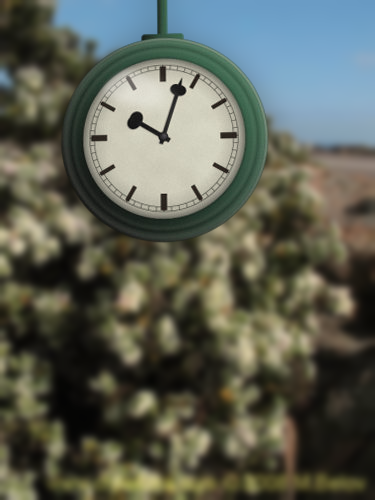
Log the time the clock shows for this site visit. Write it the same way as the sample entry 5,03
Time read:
10,03
